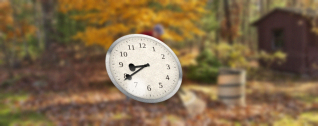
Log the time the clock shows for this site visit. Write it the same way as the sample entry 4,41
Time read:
8,39
